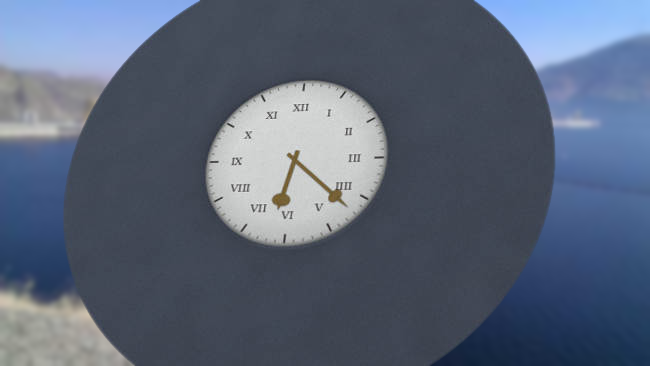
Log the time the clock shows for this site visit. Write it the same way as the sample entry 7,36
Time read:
6,22
